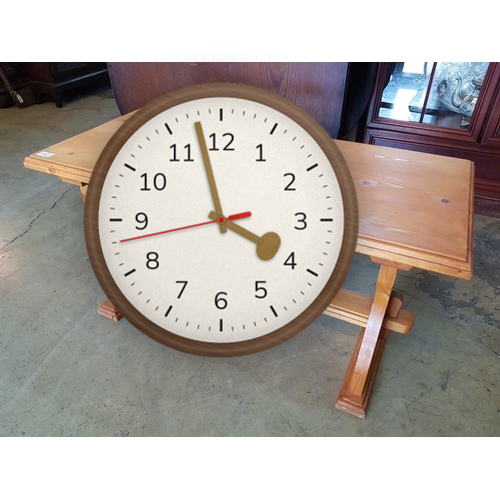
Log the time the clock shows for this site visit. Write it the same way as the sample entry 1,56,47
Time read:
3,57,43
